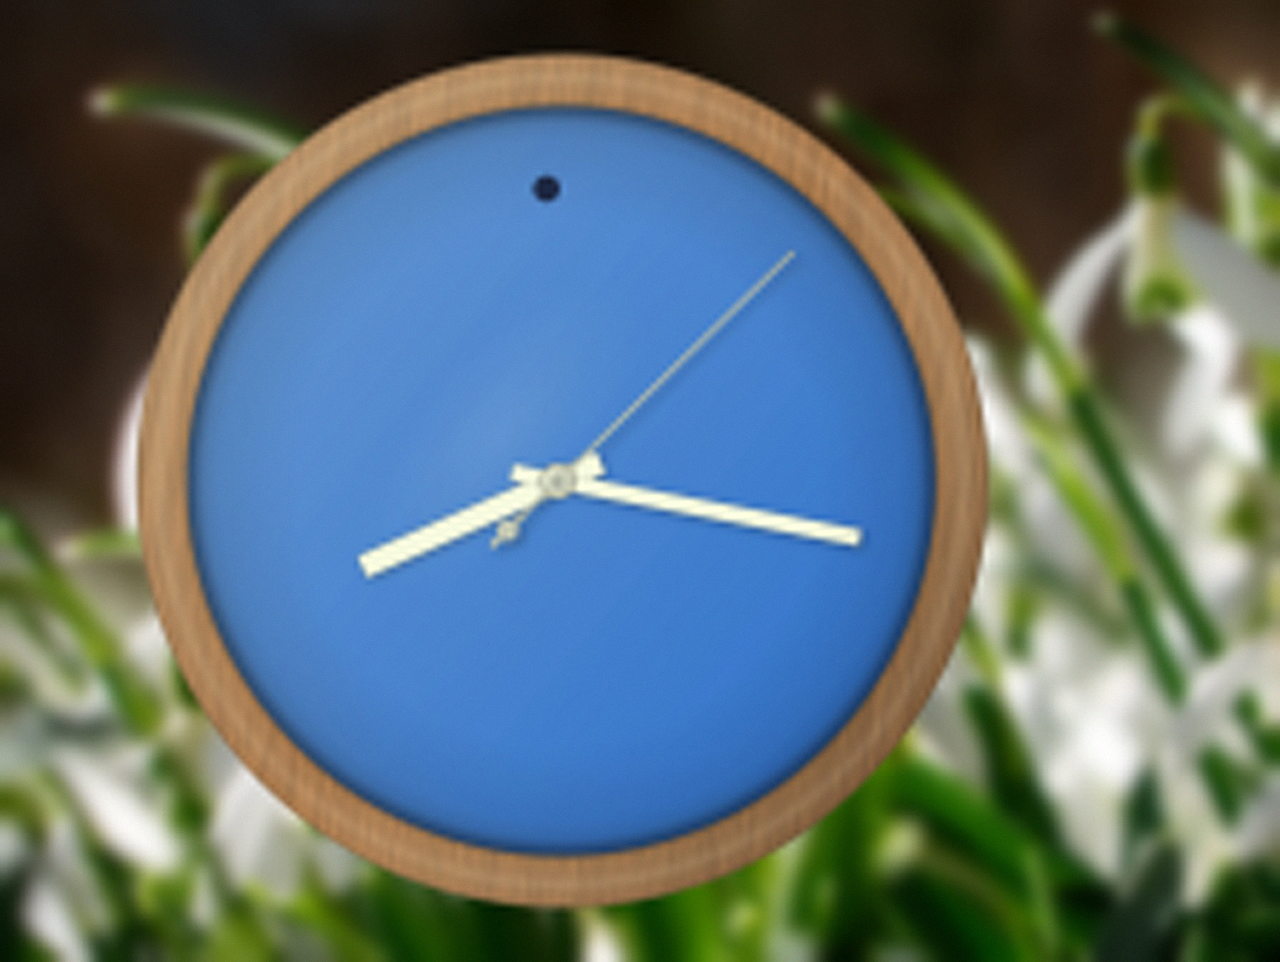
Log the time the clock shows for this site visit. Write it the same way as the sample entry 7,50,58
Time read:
8,17,08
